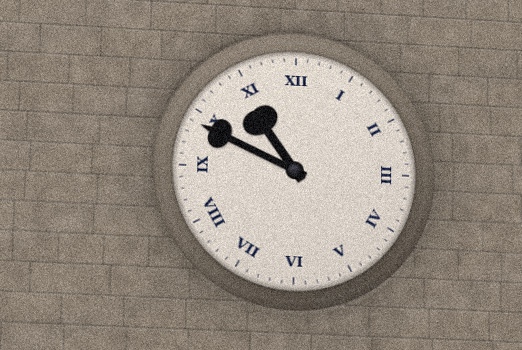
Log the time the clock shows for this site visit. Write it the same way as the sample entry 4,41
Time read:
10,49
